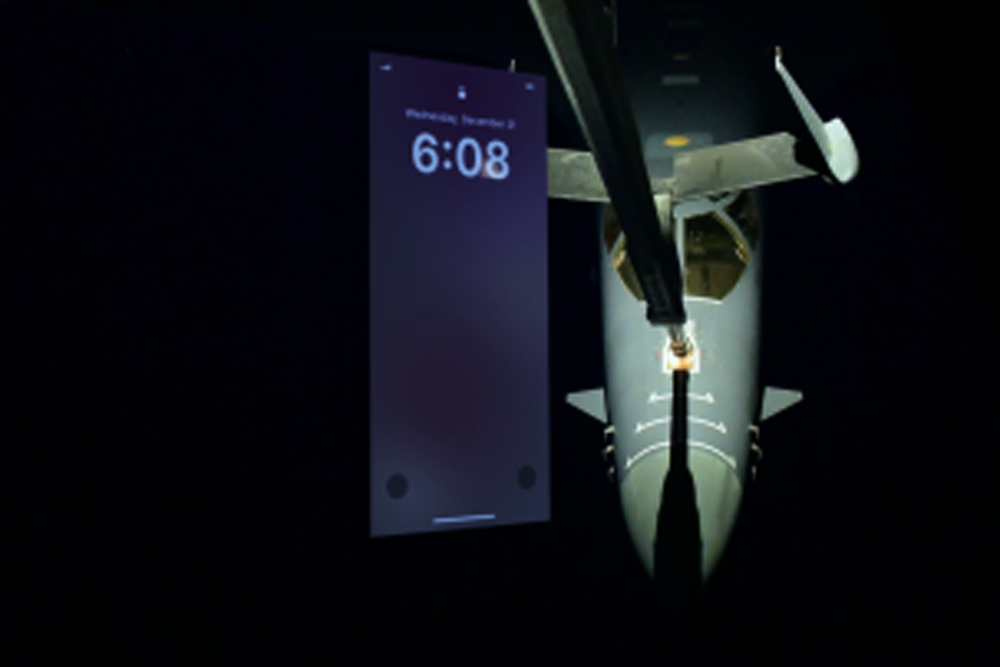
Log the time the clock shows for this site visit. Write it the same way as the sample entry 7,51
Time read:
6,08
